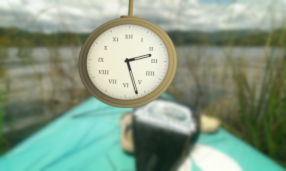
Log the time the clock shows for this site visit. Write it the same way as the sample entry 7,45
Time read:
2,27
